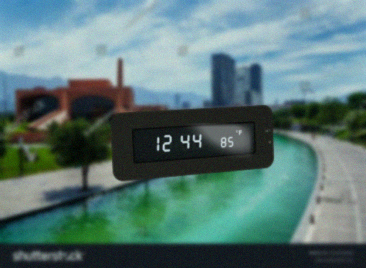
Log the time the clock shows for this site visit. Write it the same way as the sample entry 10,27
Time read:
12,44
